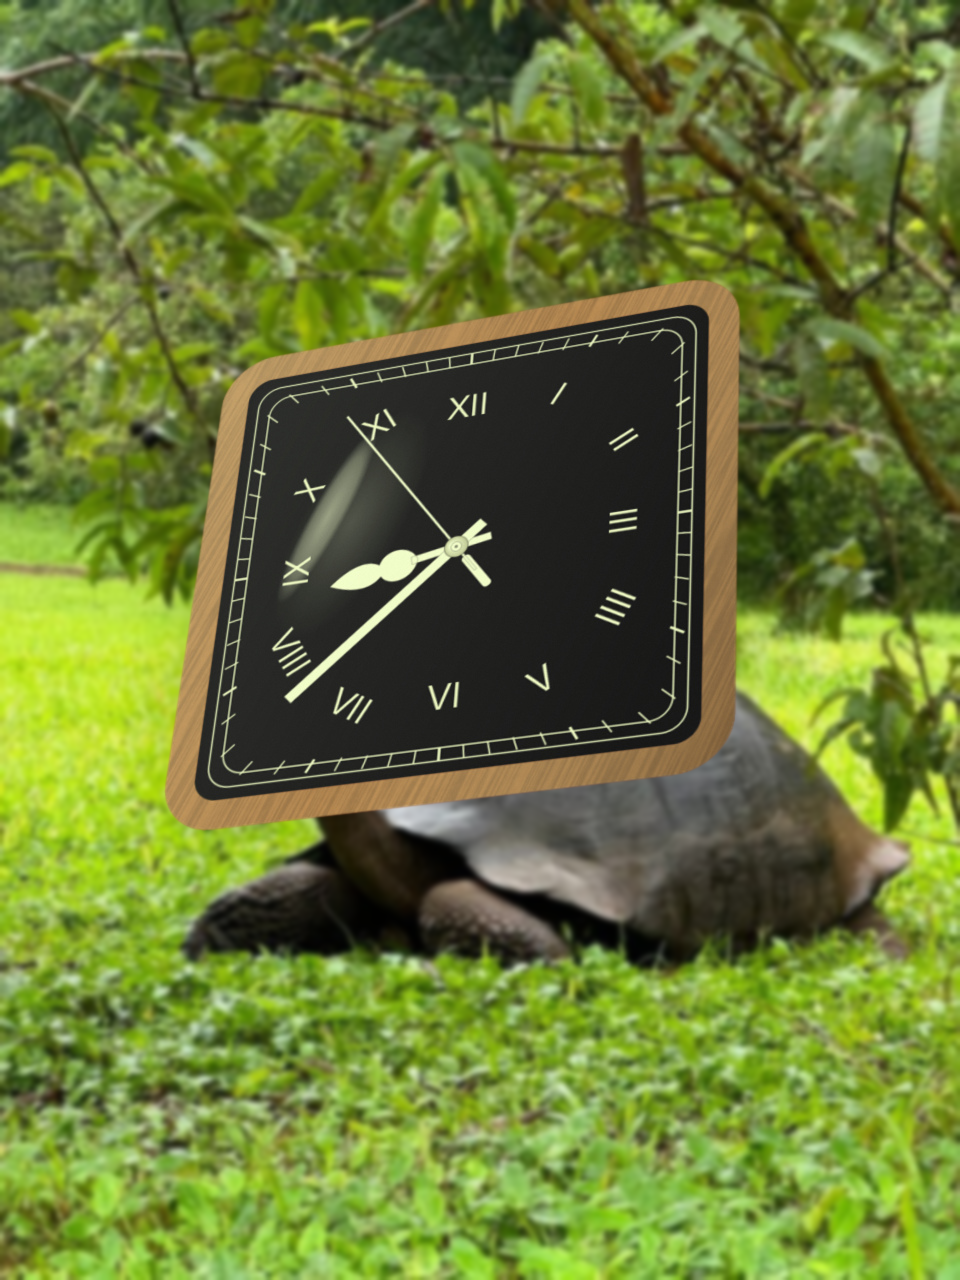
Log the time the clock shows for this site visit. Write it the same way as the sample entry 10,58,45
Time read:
8,37,54
